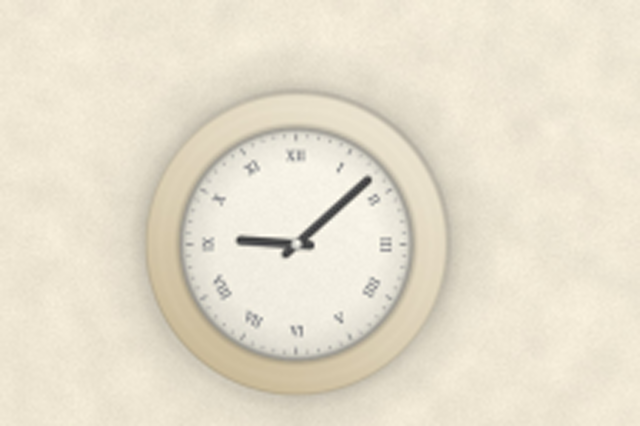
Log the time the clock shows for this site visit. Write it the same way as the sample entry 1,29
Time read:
9,08
